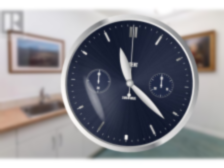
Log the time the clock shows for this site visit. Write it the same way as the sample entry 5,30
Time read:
11,22
